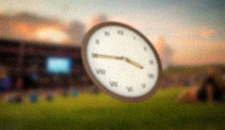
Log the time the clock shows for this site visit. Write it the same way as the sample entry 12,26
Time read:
3,45
